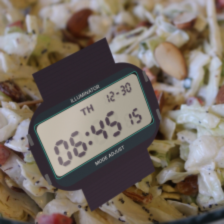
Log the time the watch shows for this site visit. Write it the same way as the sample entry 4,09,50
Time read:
6,45,15
